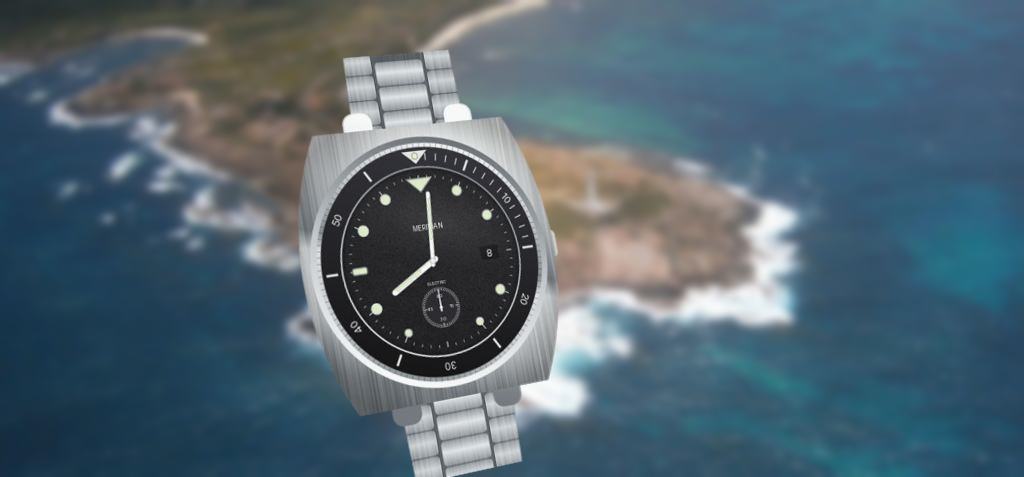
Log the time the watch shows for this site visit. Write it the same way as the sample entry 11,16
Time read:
8,01
